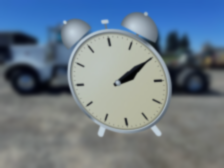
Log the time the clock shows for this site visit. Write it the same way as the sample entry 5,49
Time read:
2,10
